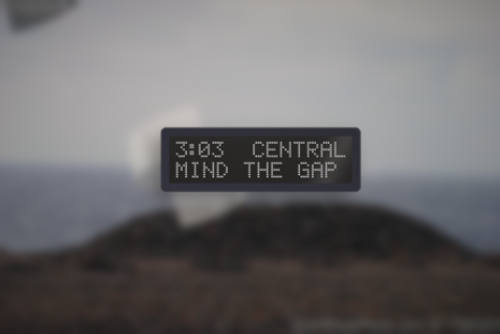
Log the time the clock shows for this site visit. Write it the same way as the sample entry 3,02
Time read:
3,03
